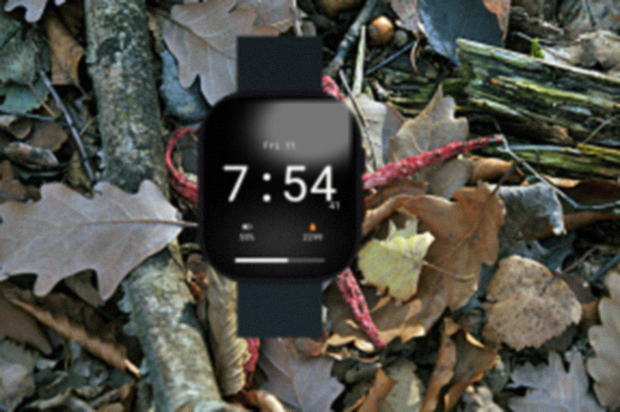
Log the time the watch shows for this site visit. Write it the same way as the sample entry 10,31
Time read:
7,54
